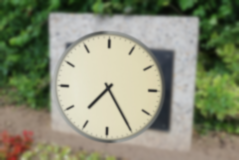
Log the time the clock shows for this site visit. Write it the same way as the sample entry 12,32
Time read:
7,25
